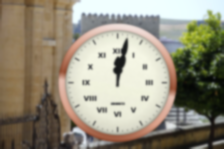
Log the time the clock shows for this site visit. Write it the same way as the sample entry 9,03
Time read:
12,02
